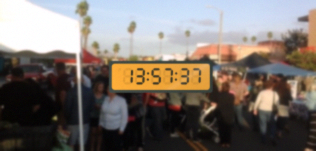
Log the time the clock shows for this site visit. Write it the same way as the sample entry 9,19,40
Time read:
13,57,37
